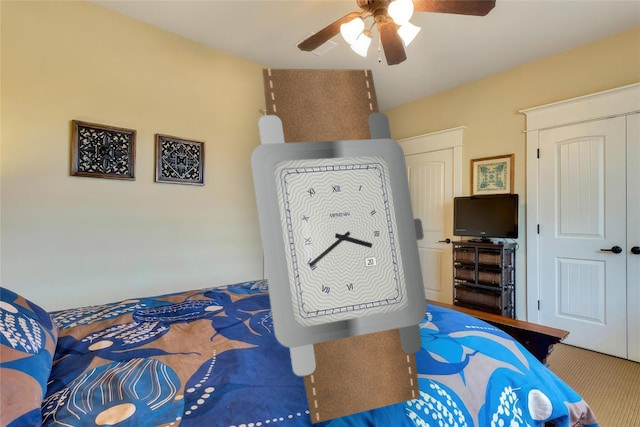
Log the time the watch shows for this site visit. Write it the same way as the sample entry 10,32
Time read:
3,40
